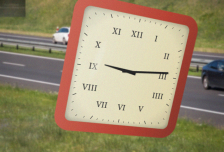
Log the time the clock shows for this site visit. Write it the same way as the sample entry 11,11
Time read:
9,14
